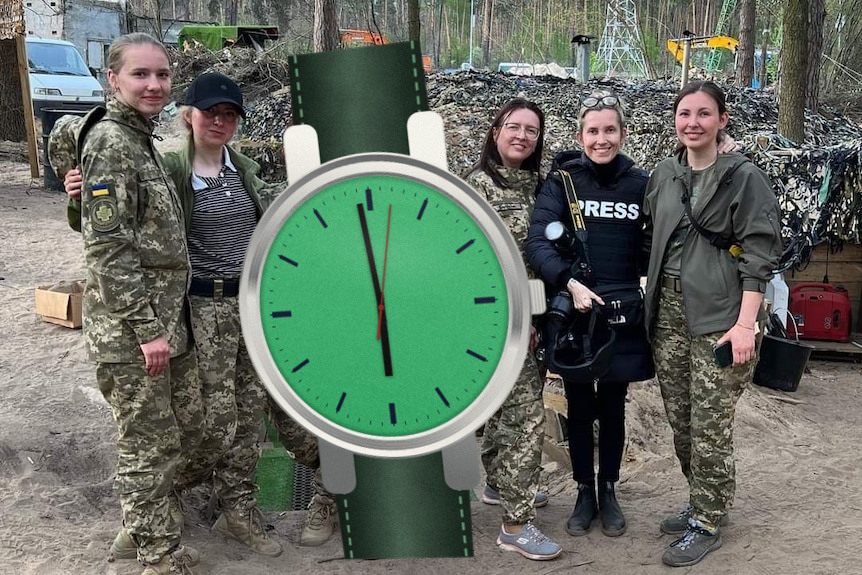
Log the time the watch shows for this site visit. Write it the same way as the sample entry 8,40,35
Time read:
5,59,02
